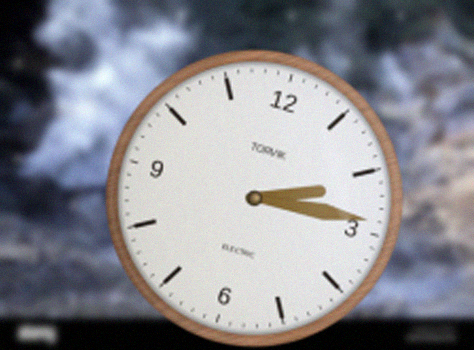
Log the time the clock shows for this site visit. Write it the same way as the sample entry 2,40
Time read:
2,14
